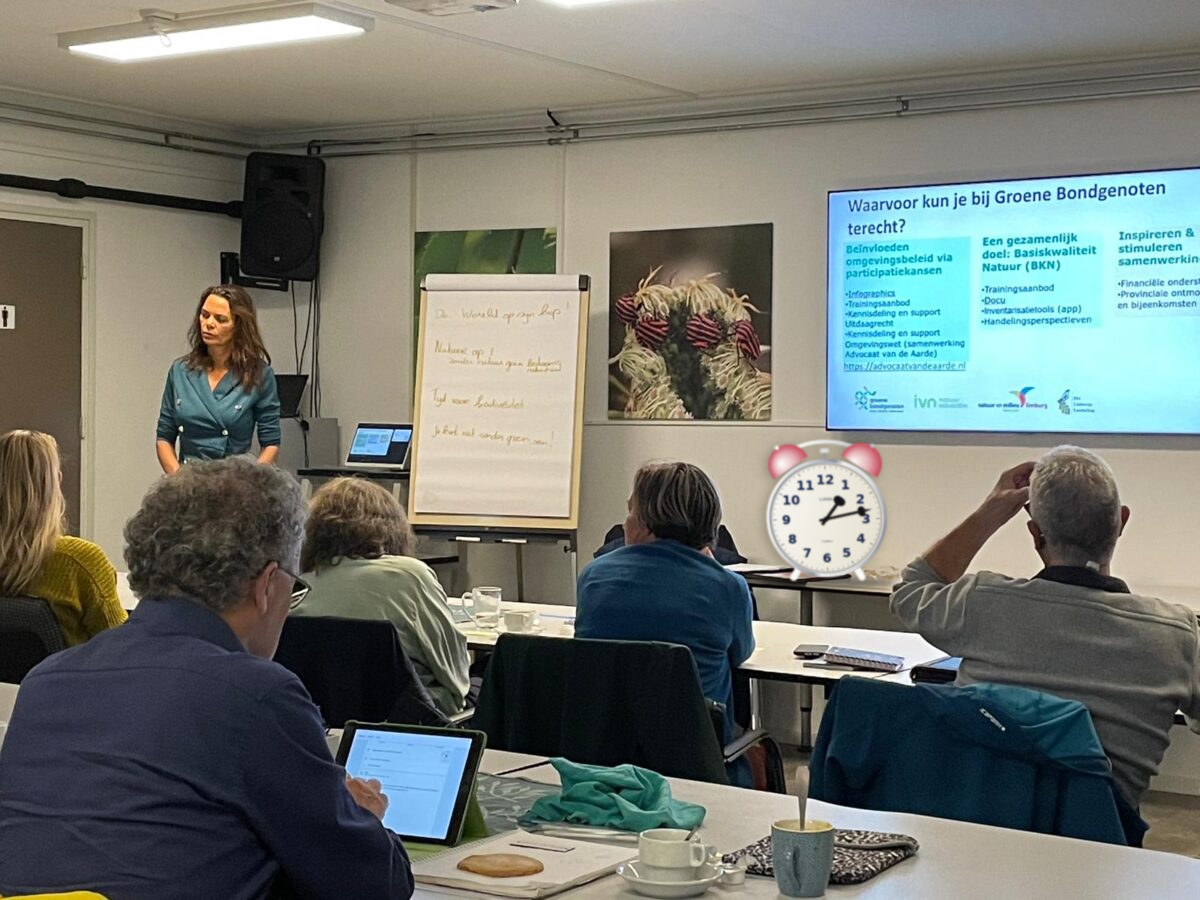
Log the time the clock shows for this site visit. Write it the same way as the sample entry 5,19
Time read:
1,13
